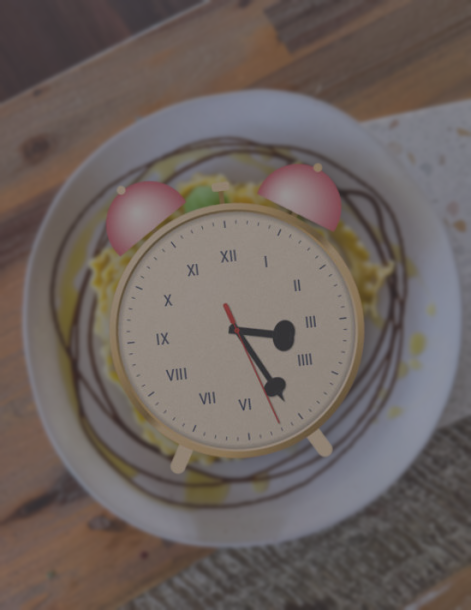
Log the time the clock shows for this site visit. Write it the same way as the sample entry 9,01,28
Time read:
3,25,27
